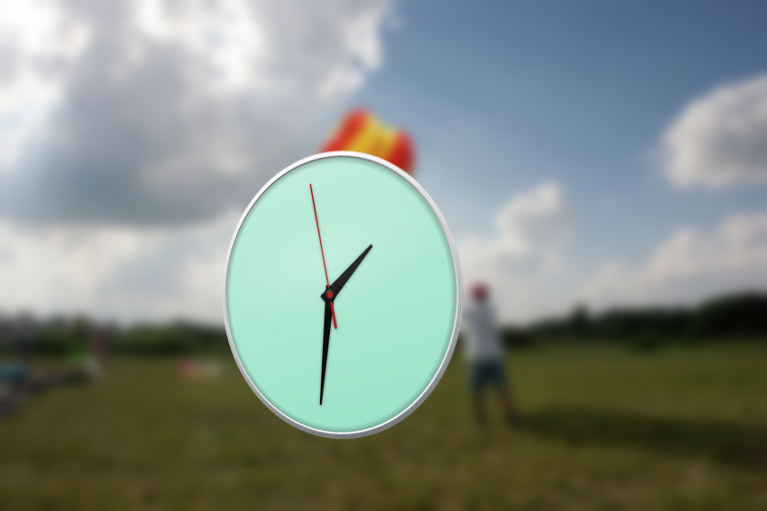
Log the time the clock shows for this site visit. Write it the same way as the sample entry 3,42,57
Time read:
1,30,58
